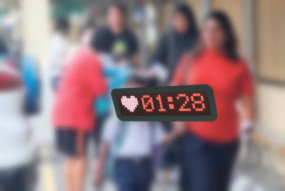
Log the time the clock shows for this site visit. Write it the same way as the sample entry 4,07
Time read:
1,28
